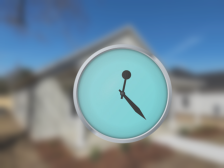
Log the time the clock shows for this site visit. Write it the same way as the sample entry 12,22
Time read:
12,23
